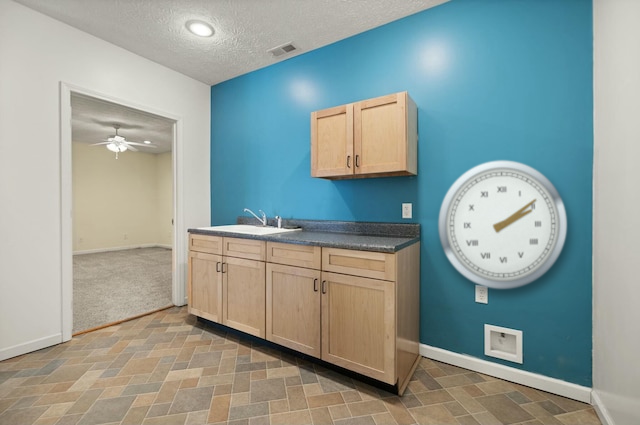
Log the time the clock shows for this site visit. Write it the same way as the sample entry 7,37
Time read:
2,09
